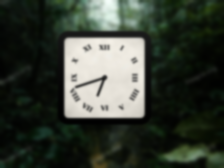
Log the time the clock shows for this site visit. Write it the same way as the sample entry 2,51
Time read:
6,42
